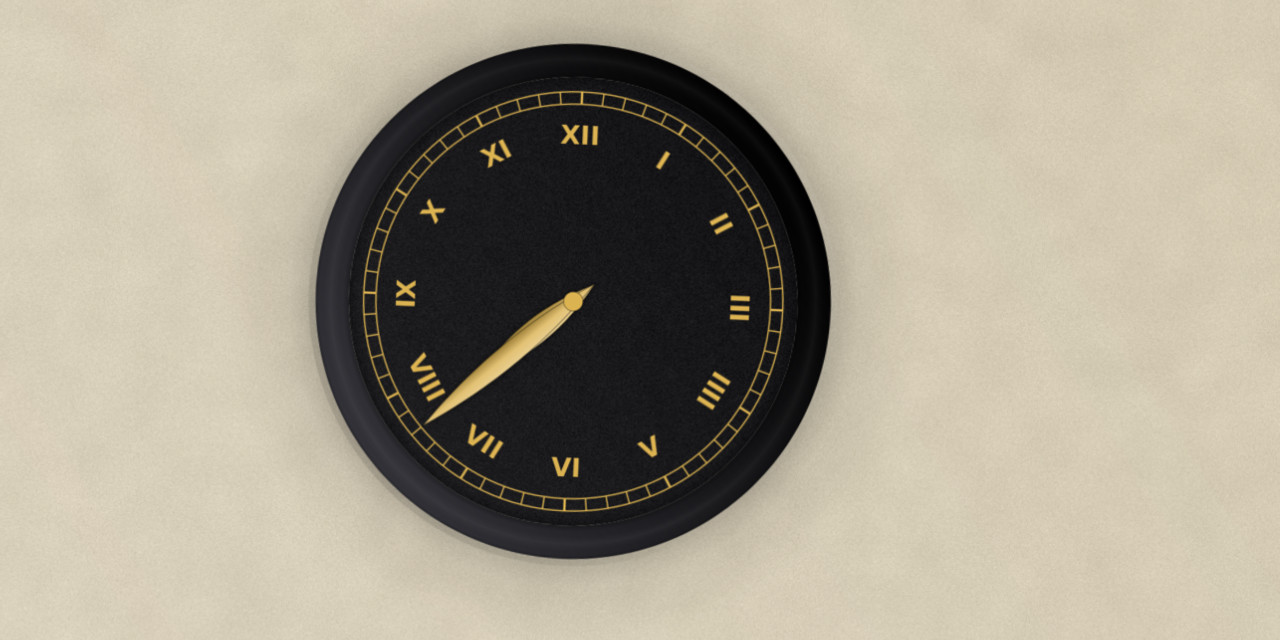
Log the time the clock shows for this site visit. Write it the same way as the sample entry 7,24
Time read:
7,38
